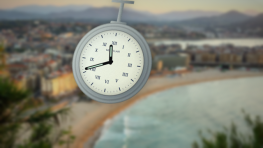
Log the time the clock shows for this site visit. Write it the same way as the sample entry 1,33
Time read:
11,41
